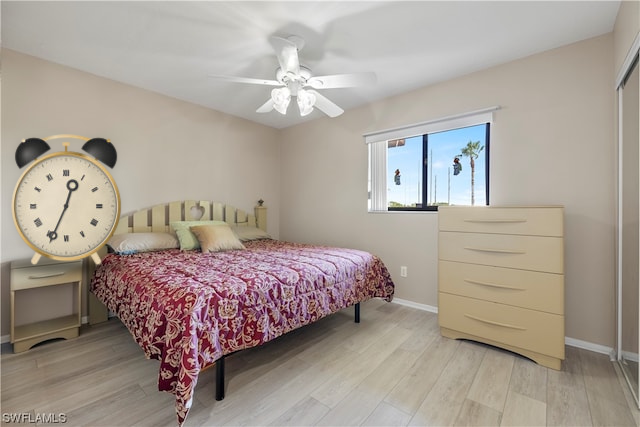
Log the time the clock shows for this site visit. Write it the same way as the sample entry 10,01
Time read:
12,34
